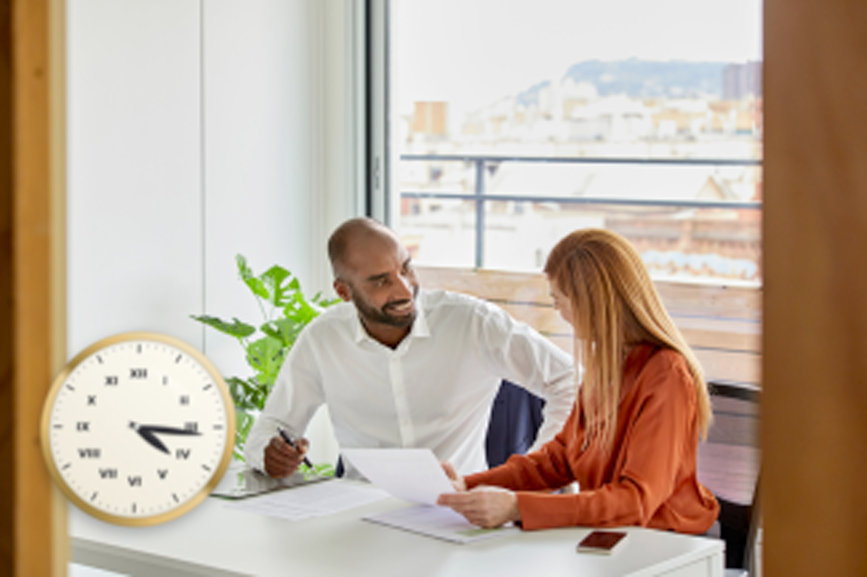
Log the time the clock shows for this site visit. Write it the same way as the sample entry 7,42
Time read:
4,16
